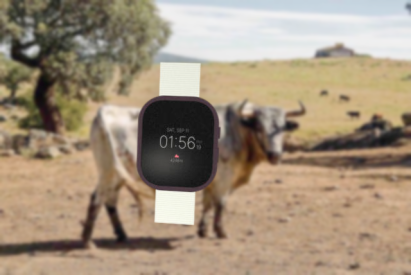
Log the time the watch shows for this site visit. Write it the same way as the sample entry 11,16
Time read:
1,56
